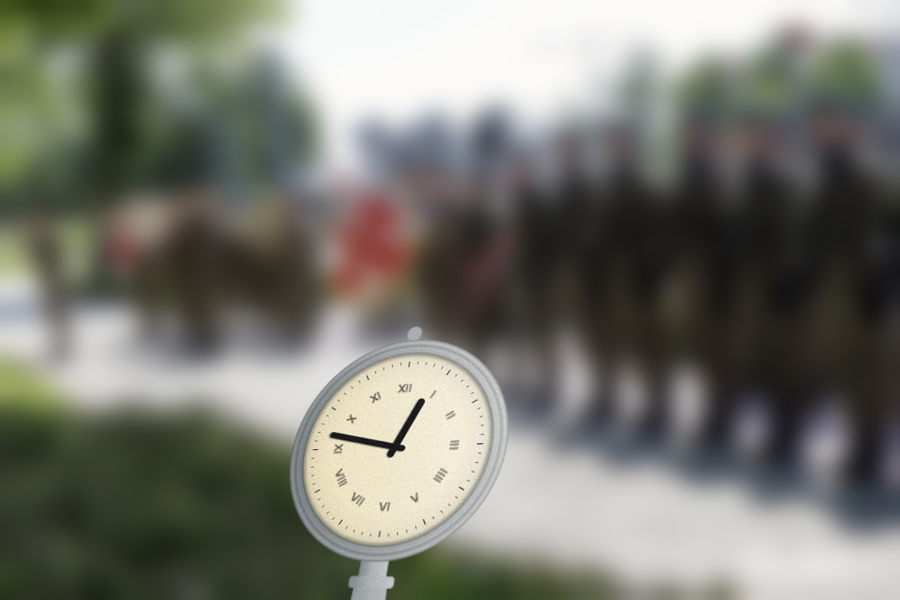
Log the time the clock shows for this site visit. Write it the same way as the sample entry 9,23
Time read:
12,47
